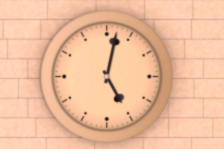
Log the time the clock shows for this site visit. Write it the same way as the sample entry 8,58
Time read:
5,02
